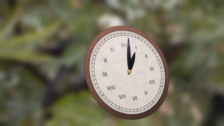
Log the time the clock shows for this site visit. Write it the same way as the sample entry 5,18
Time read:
1,02
